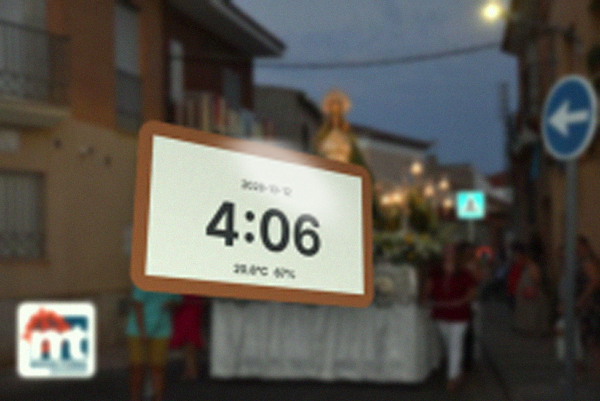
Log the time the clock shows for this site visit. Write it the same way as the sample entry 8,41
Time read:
4,06
